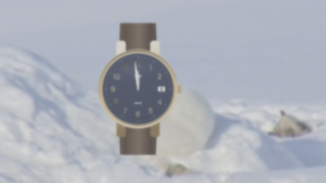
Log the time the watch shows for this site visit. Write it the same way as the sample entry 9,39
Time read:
11,59
